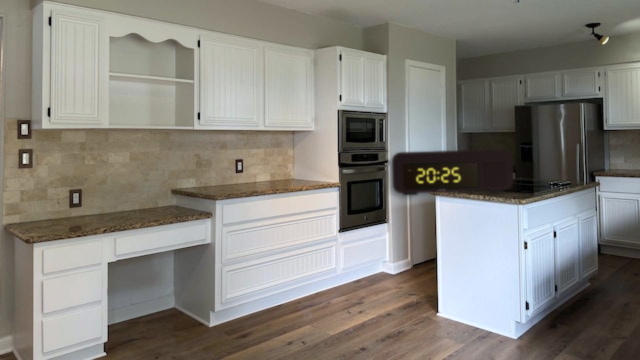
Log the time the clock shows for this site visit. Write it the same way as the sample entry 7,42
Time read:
20,25
